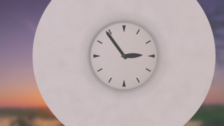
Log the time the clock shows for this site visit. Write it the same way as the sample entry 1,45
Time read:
2,54
